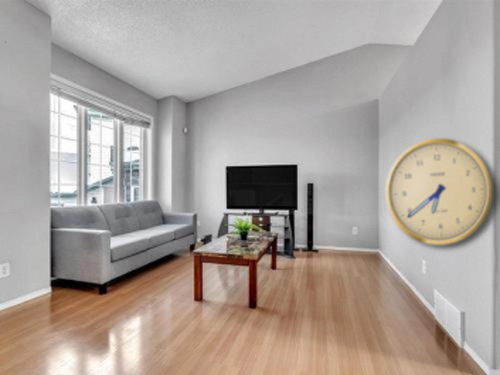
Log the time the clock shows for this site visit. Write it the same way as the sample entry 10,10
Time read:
6,39
